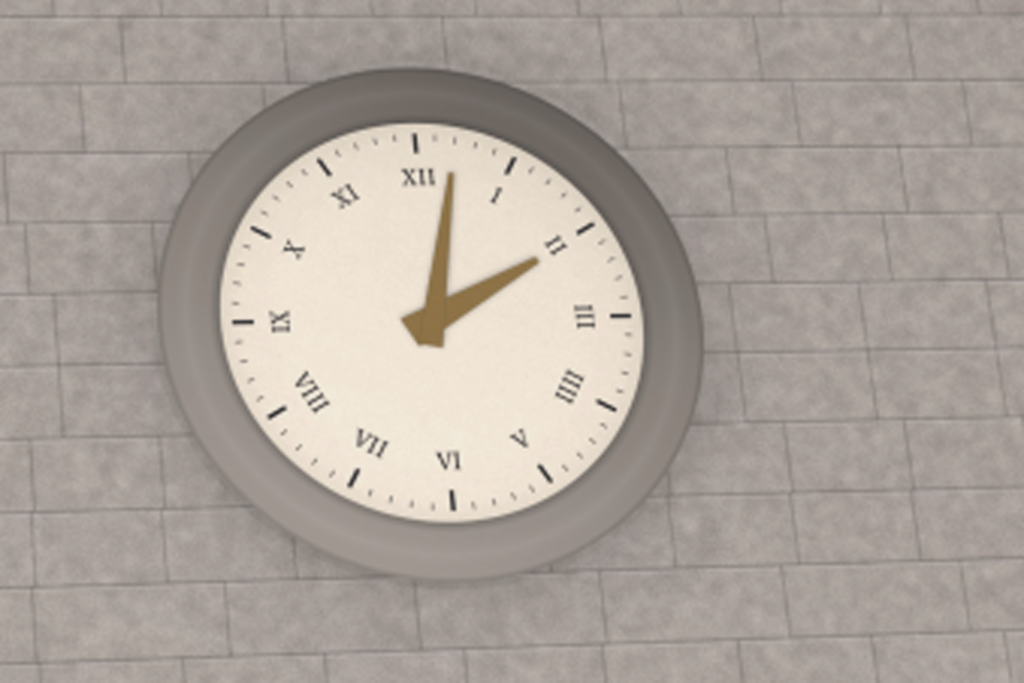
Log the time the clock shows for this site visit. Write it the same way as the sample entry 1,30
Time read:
2,02
